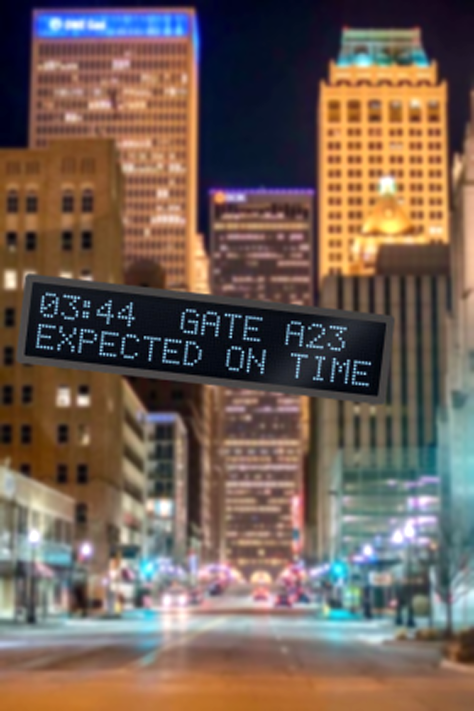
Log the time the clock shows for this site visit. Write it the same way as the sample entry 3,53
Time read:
3,44
